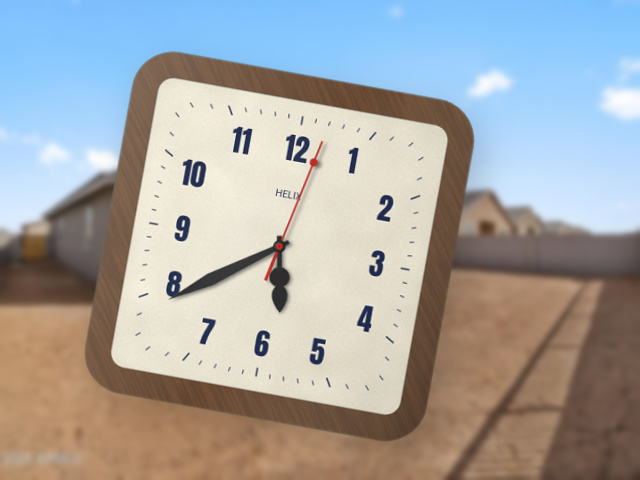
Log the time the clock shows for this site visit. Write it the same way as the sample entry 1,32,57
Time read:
5,39,02
